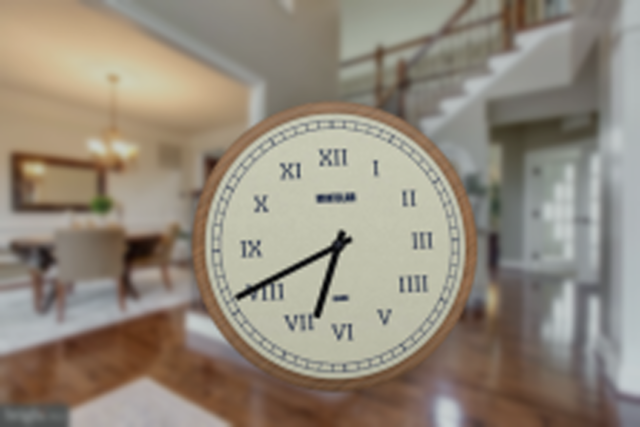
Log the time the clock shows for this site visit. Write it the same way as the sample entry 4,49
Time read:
6,41
